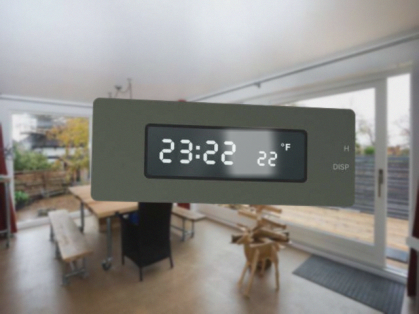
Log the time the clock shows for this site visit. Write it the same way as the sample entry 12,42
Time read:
23,22
